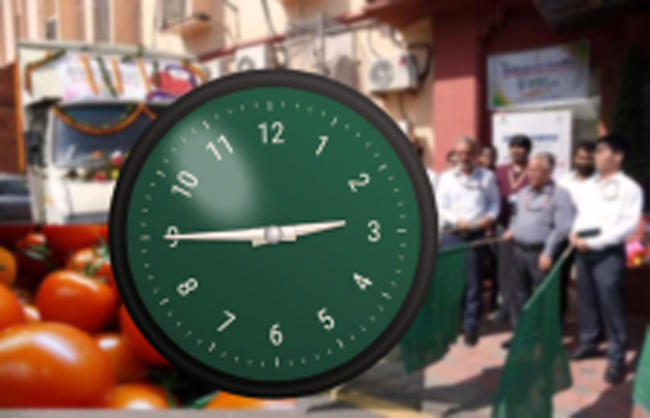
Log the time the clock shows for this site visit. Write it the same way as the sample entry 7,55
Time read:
2,45
